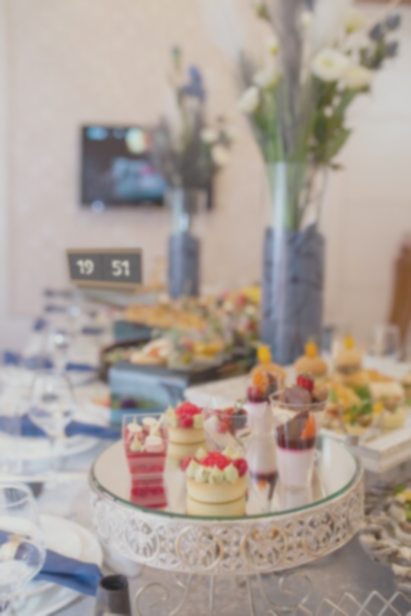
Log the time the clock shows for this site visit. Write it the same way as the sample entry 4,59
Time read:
19,51
